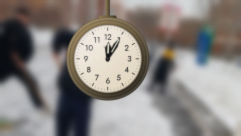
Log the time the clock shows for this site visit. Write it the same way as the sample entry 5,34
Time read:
12,05
